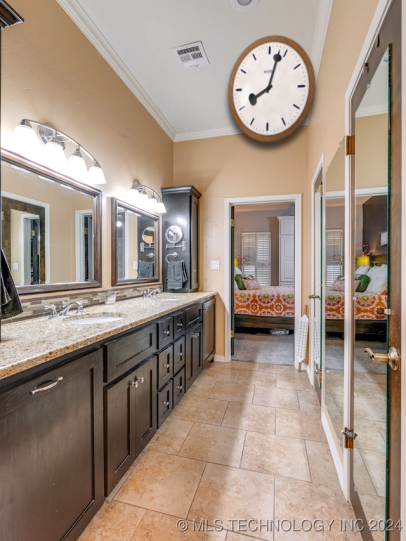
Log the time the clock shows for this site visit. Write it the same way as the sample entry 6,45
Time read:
8,03
